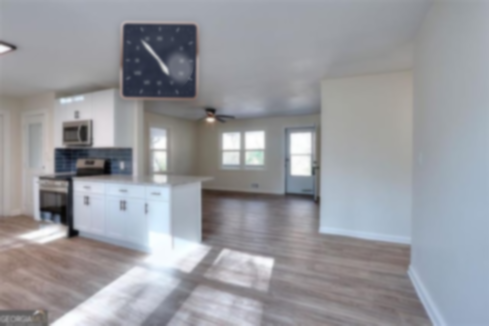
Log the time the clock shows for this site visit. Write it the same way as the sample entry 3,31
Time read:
4,53
